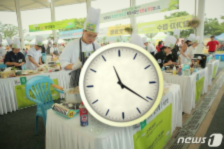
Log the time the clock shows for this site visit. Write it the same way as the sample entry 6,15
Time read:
11,21
